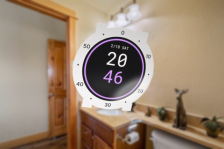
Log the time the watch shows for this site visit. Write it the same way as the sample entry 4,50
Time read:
20,46
